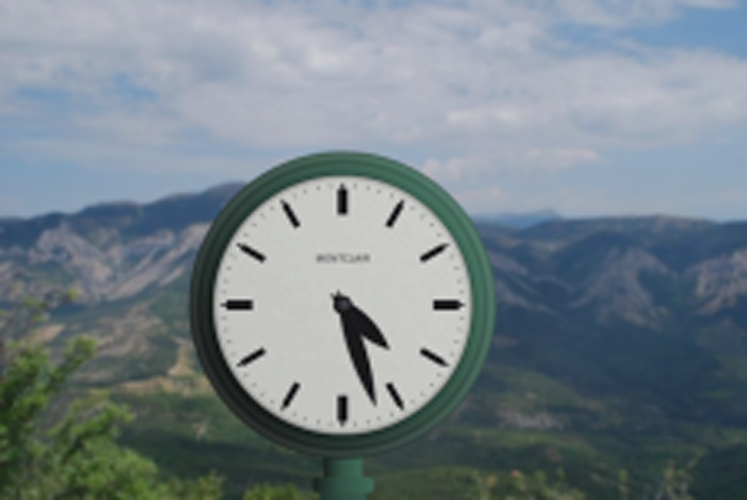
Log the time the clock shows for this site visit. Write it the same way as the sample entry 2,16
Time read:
4,27
